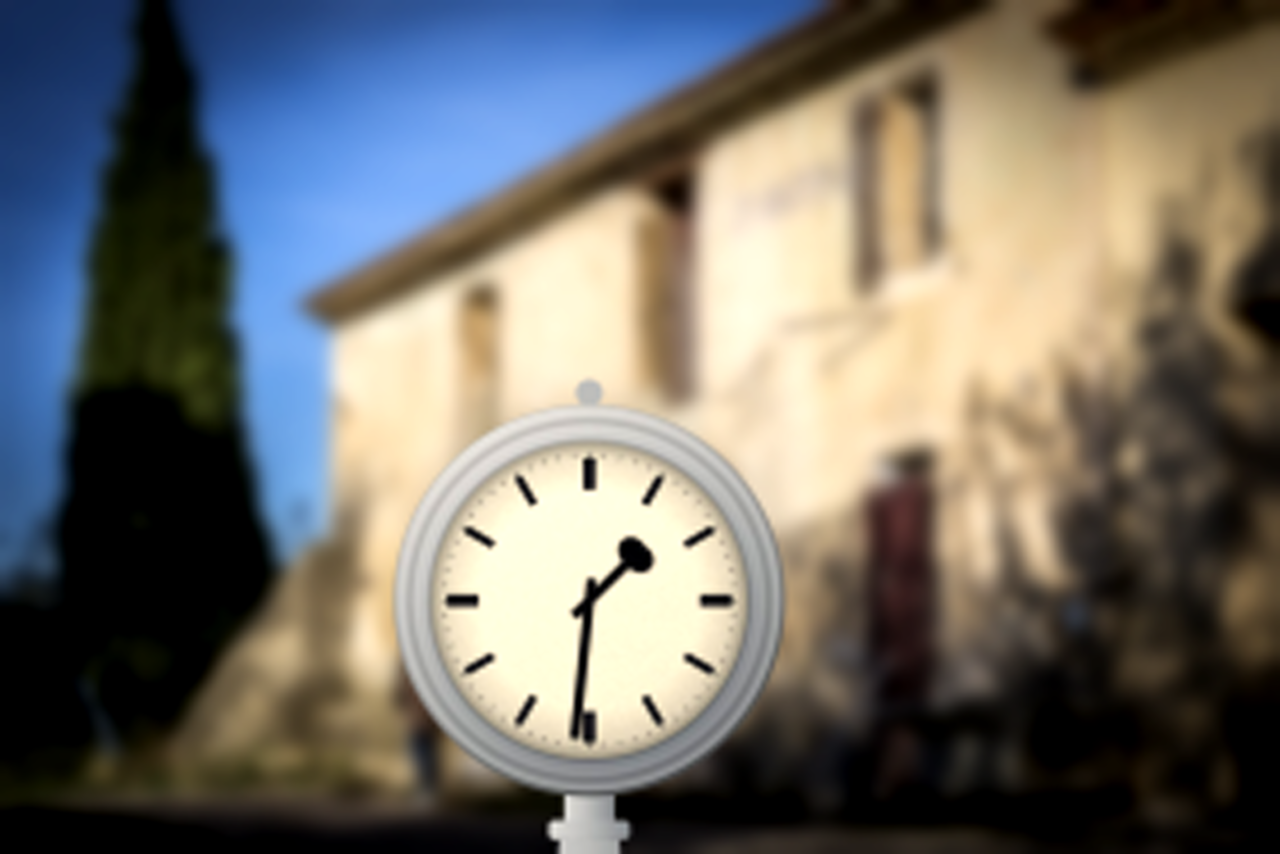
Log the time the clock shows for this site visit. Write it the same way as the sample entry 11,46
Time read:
1,31
